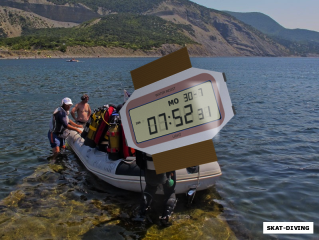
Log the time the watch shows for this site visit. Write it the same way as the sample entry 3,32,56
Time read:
7,52,31
